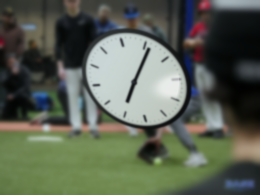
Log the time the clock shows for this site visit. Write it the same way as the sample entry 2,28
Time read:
7,06
